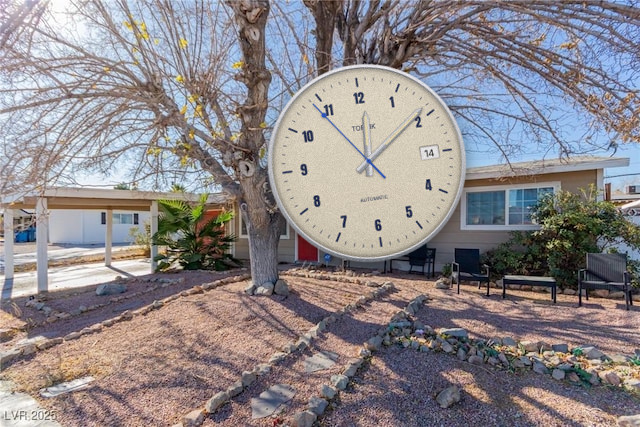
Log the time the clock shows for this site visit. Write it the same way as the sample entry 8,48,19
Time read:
12,08,54
